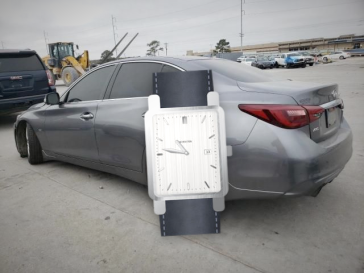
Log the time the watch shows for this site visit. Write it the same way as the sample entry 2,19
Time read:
10,47
